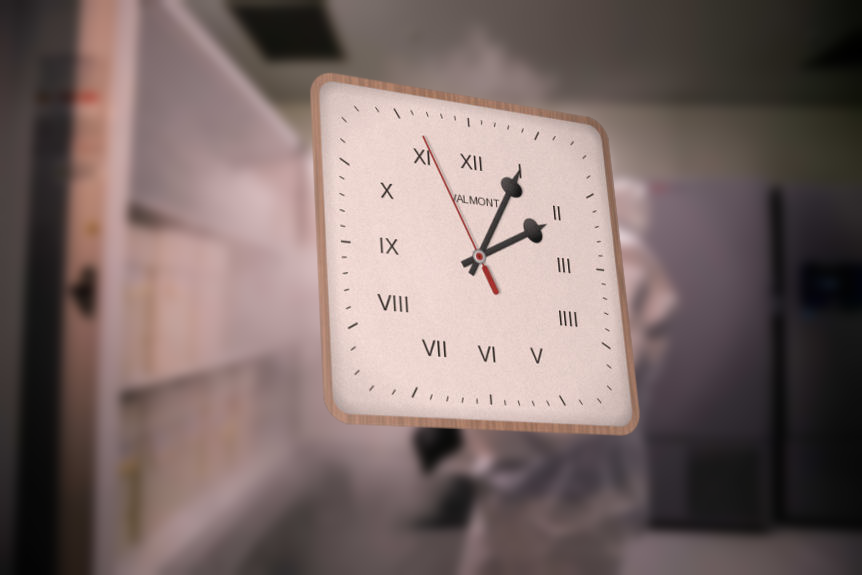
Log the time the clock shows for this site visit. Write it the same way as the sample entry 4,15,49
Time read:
2,04,56
